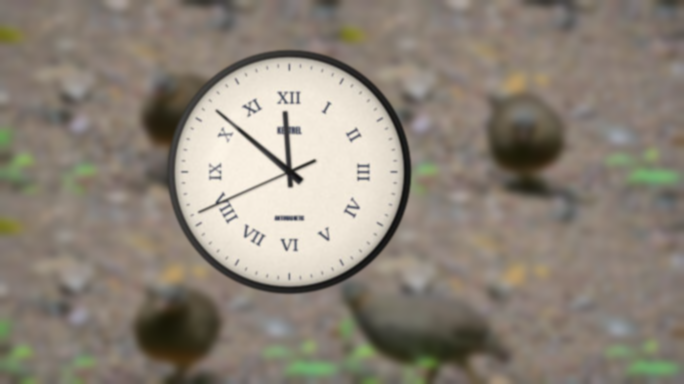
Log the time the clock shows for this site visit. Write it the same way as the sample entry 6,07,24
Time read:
11,51,41
